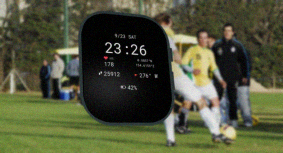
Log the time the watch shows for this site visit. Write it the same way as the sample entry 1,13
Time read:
23,26
